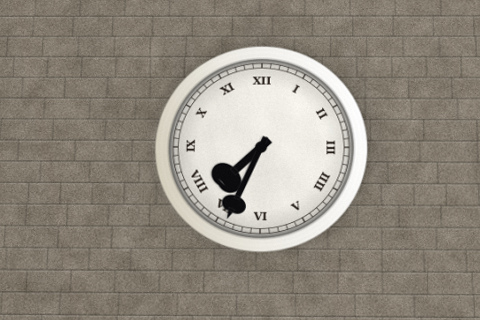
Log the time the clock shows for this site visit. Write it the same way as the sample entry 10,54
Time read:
7,34
